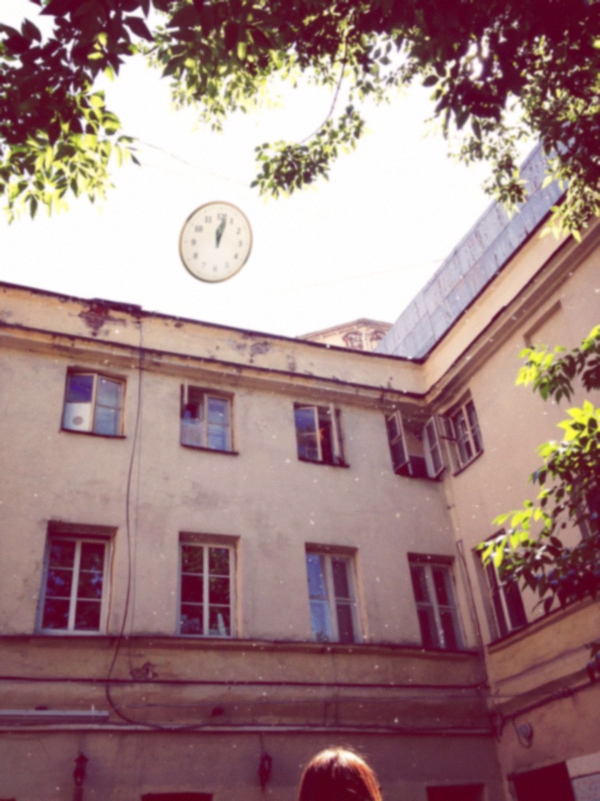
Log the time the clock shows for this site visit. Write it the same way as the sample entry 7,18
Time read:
12,02
